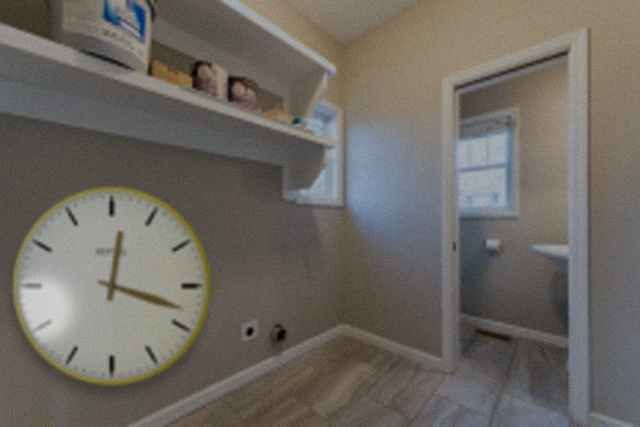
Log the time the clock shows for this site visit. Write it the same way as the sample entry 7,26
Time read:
12,18
